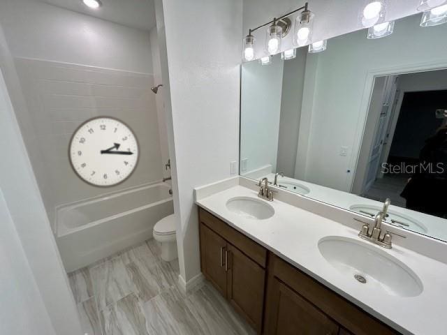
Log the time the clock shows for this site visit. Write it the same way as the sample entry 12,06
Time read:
2,16
